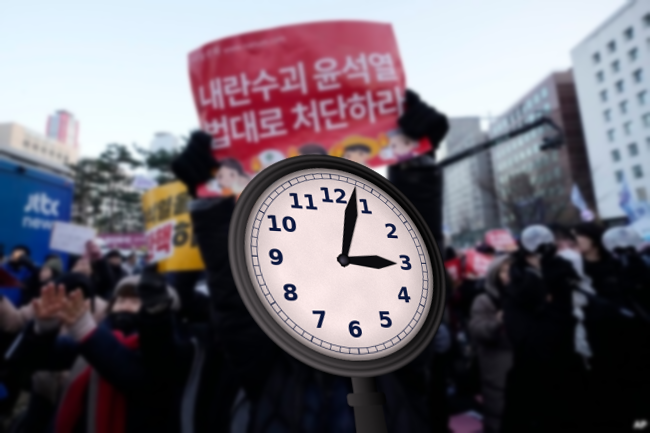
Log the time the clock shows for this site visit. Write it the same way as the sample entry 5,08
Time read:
3,03
